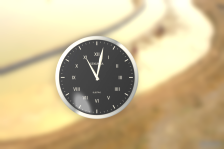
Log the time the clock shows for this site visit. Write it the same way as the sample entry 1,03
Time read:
11,02
